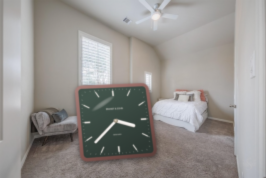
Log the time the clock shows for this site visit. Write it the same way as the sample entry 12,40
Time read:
3,38
